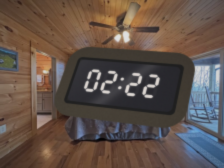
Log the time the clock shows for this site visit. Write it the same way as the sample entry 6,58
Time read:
2,22
